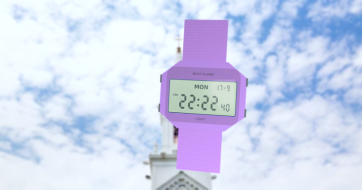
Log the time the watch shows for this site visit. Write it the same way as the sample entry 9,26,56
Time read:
22,22,40
